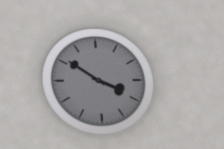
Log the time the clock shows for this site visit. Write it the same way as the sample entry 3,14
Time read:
3,51
